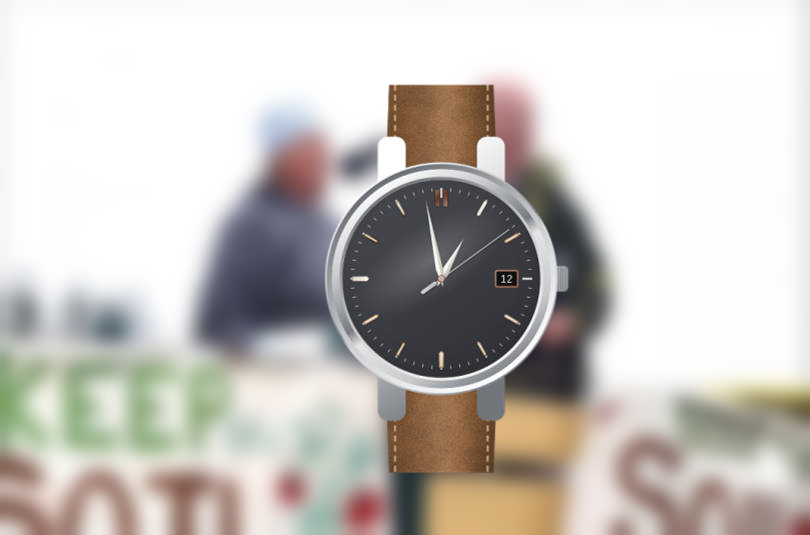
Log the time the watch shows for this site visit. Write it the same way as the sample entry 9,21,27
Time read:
12,58,09
